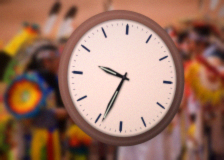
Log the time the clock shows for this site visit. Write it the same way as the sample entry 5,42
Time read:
9,34
